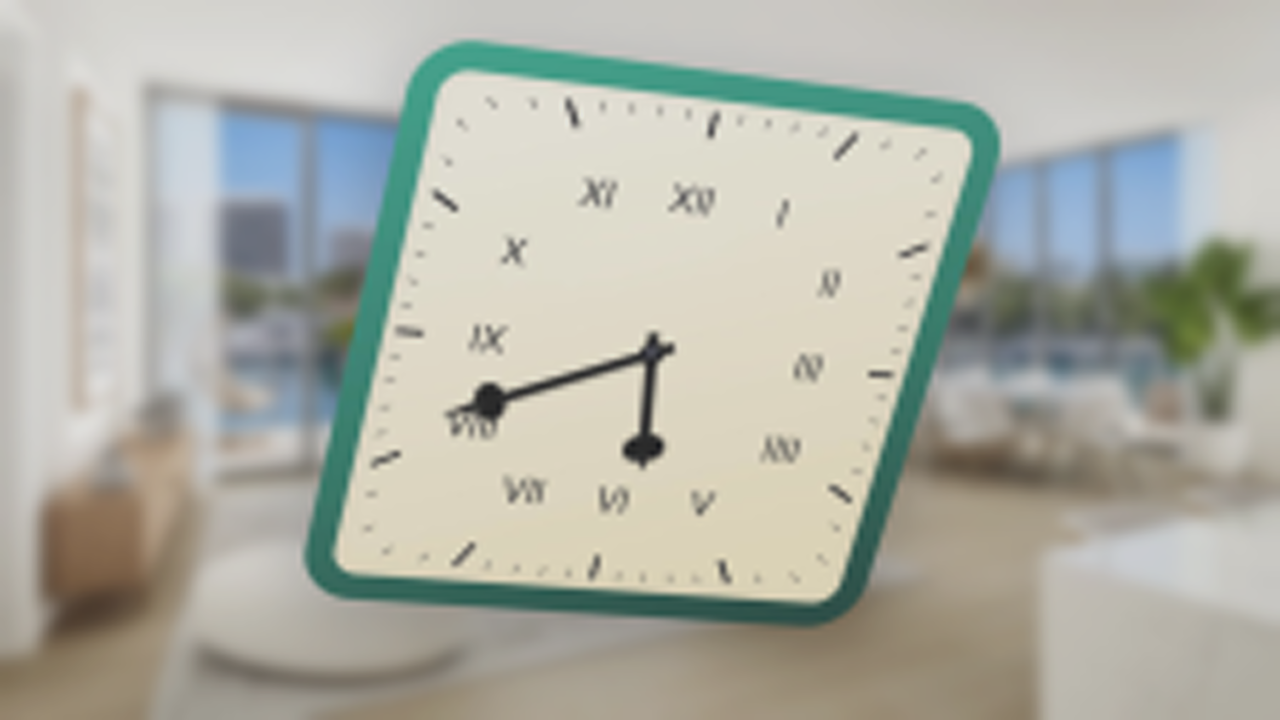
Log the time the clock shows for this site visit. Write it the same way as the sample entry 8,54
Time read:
5,41
